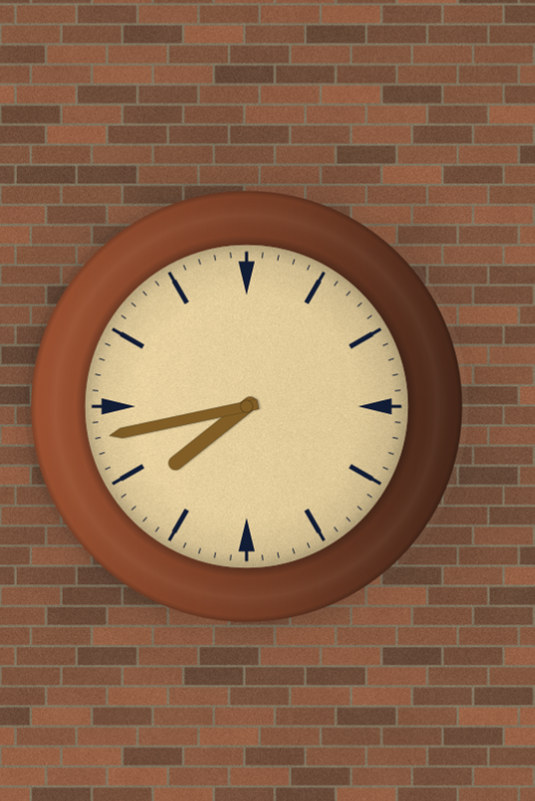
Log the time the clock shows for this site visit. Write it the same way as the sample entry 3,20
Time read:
7,43
